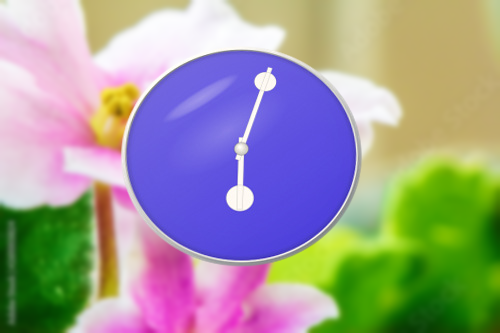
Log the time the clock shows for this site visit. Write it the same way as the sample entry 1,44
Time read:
6,03
